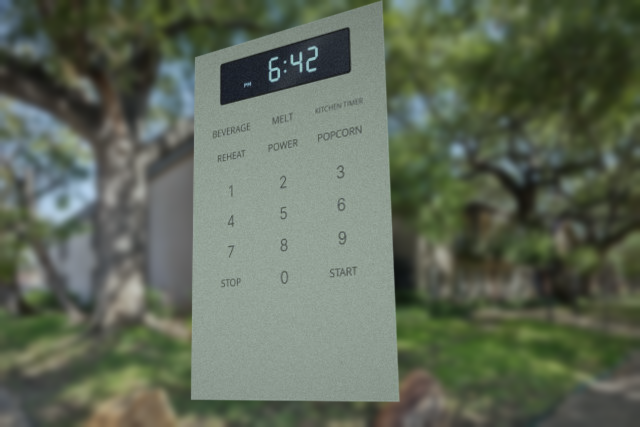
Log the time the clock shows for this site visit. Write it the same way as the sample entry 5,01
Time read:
6,42
